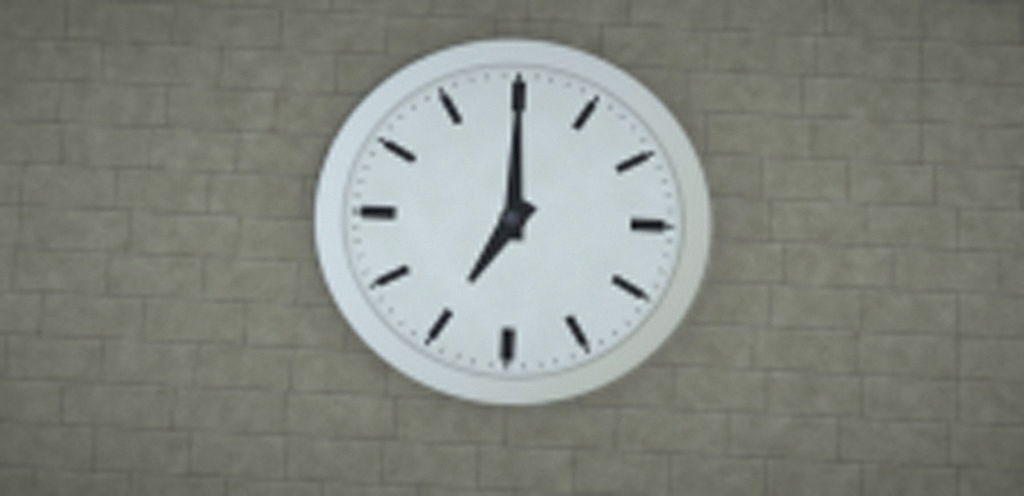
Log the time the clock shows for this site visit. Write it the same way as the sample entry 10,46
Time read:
7,00
